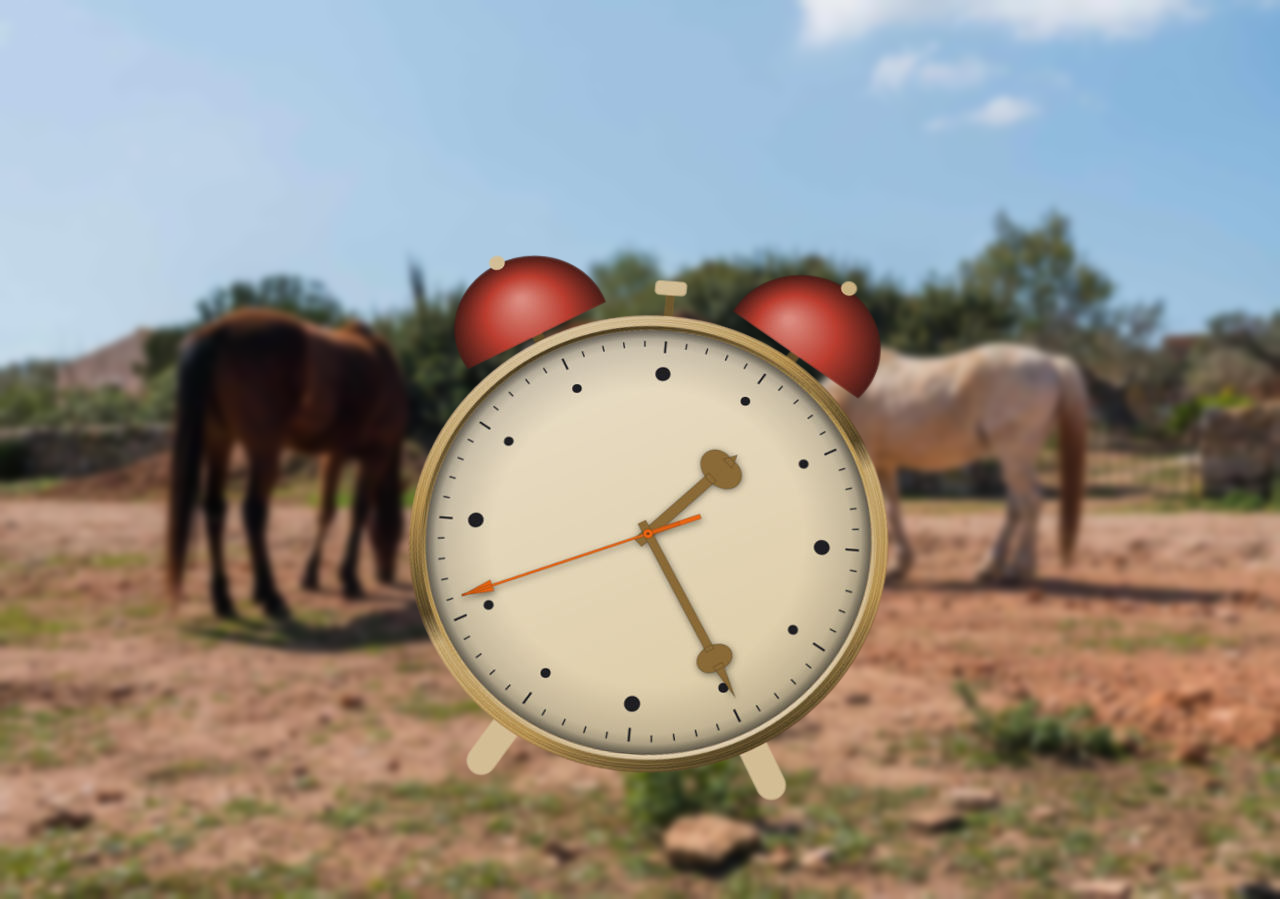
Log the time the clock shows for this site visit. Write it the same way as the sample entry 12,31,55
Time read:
1,24,41
